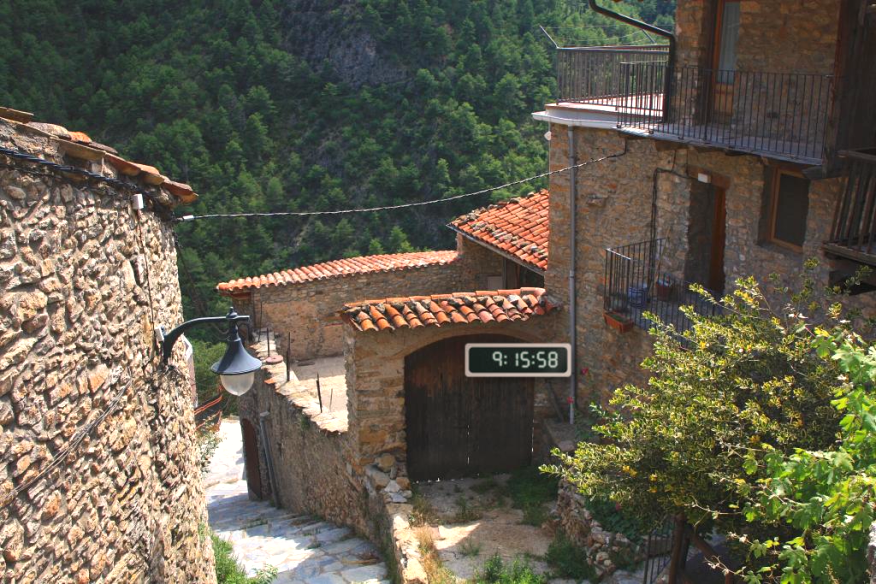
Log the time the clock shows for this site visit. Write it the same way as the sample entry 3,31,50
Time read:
9,15,58
